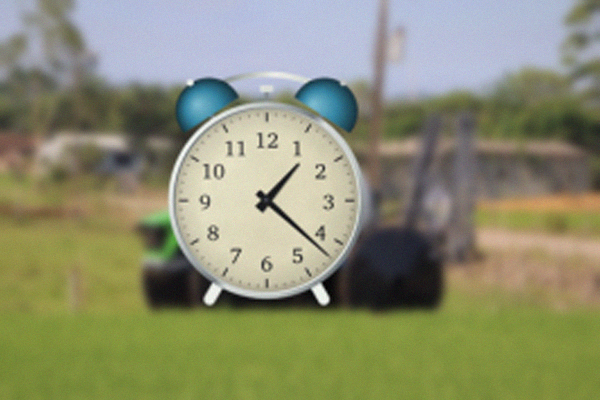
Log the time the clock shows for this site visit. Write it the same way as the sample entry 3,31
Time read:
1,22
